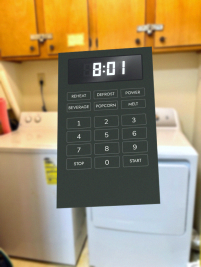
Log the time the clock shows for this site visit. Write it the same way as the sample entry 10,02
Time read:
8,01
